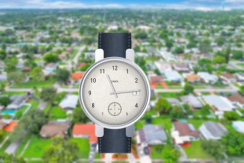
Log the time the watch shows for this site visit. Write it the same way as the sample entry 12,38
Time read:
11,14
